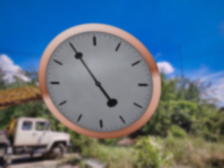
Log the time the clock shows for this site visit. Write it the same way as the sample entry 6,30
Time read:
4,55
